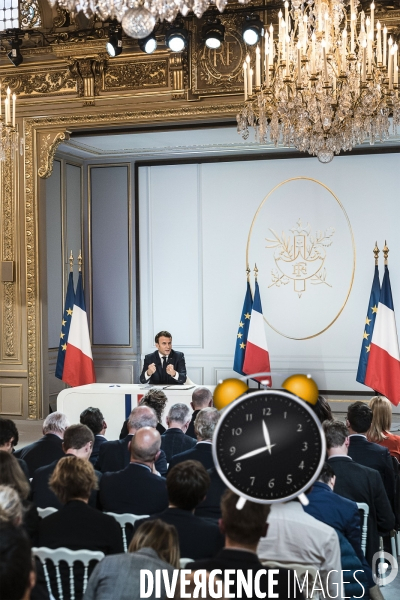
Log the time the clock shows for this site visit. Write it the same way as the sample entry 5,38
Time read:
11,42
